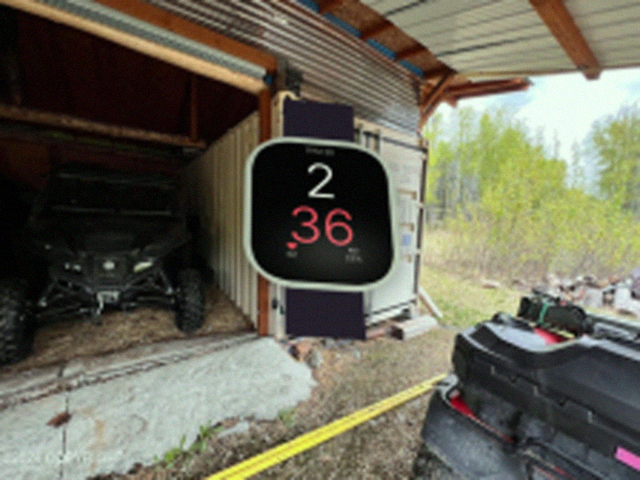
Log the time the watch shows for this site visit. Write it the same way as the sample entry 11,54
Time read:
2,36
